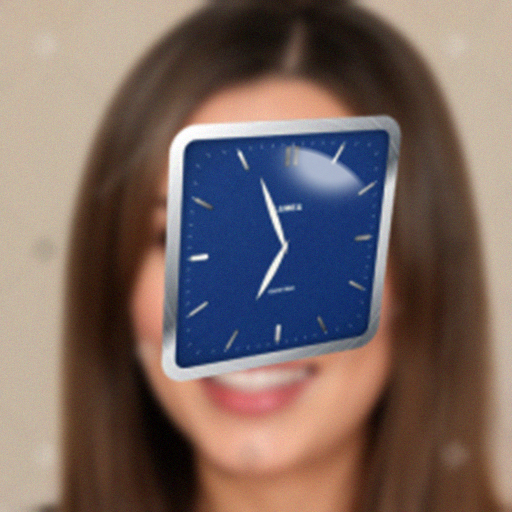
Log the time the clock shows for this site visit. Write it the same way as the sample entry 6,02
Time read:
6,56
